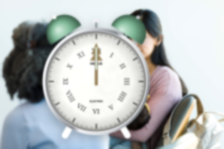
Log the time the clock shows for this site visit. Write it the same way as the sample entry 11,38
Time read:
12,00
